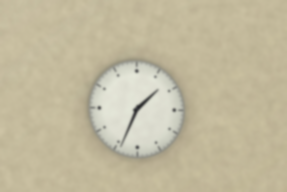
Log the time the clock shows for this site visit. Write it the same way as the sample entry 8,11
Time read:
1,34
